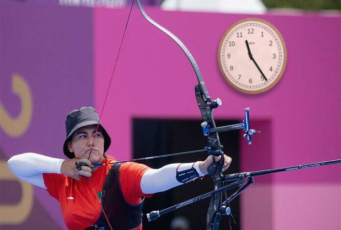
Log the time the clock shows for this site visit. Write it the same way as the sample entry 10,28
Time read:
11,24
